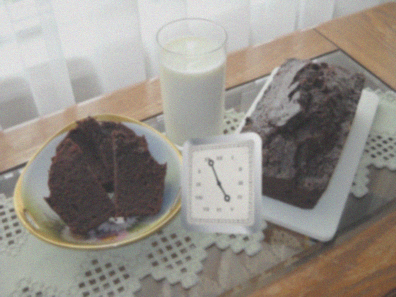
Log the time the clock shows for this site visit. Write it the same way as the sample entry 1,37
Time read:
4,56
